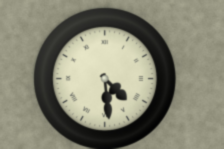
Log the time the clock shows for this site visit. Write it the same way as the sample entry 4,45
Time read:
4,29
